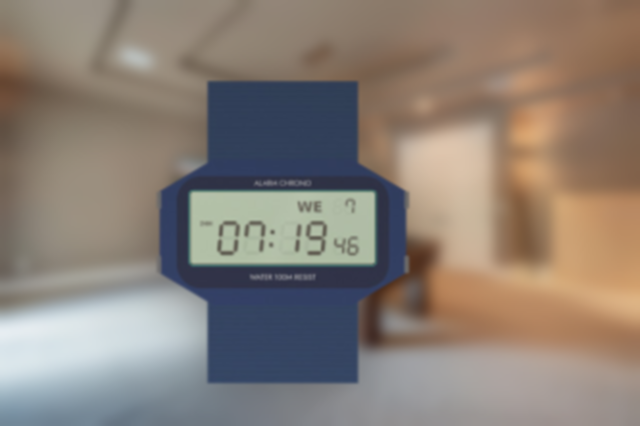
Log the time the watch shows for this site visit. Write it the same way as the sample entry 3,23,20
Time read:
7,19,46
